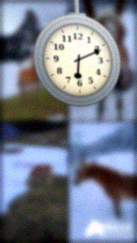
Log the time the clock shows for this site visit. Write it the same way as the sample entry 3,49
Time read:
6,11
